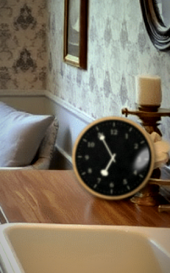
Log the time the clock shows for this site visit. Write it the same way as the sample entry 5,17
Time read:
6,55
